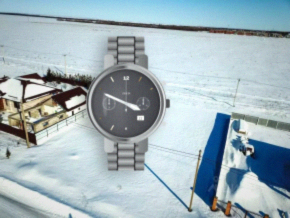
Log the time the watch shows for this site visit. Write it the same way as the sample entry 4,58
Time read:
3,49
